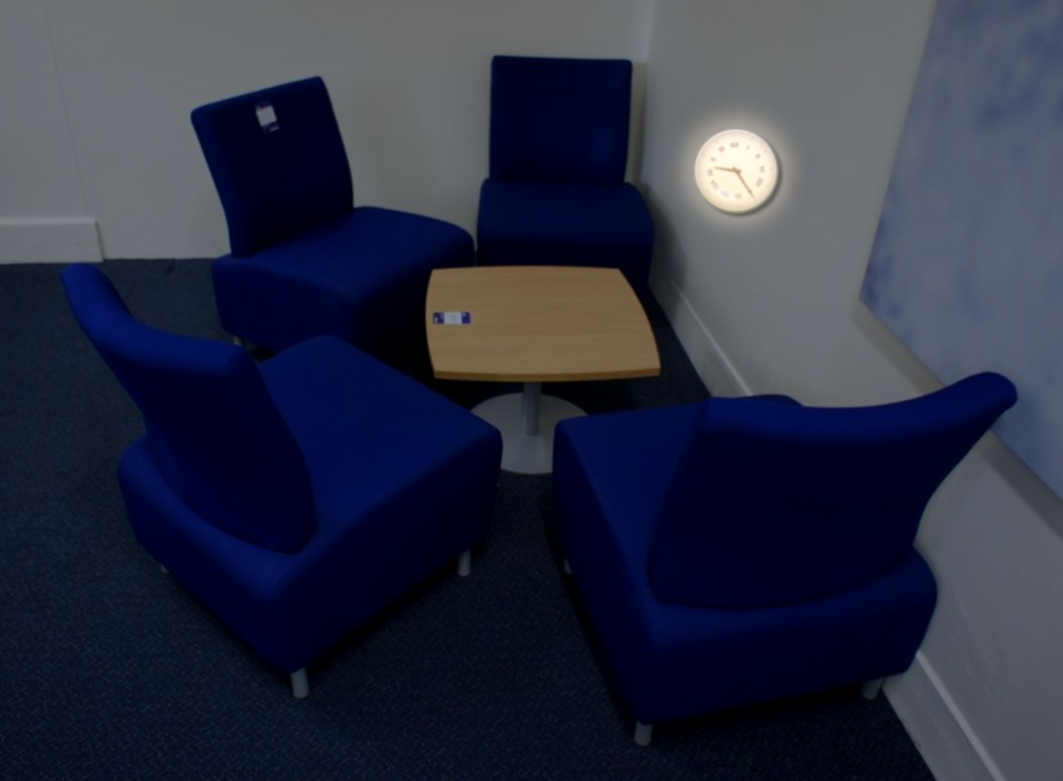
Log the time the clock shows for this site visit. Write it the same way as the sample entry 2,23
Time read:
9,25
